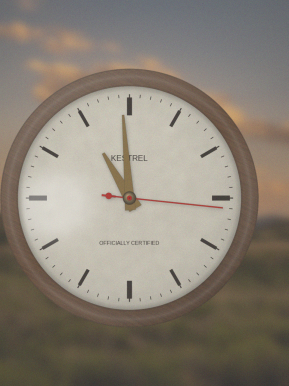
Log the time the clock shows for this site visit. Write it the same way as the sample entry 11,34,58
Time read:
10,59,16
